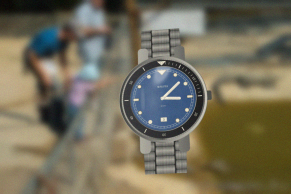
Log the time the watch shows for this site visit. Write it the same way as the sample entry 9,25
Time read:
3,08
